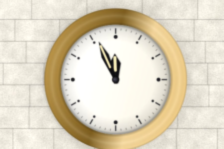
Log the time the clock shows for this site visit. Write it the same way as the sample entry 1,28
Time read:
11,56
